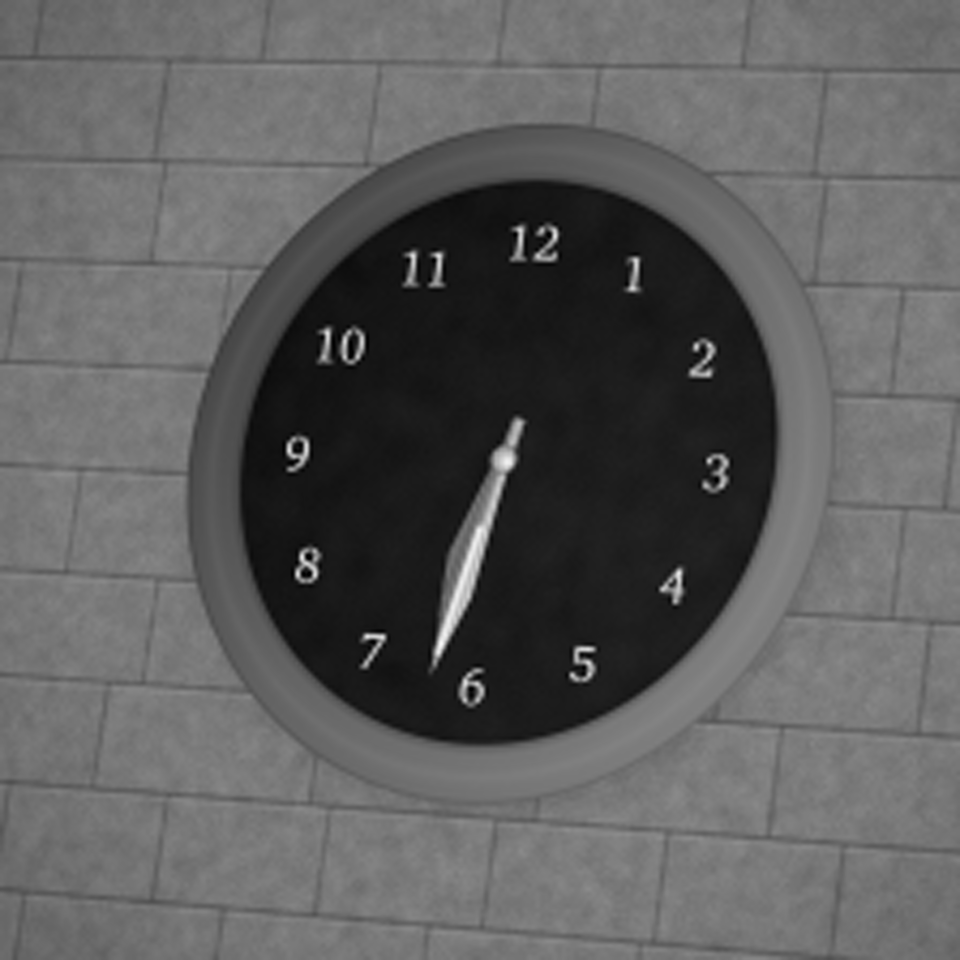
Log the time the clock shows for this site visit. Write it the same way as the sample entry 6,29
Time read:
6,32
